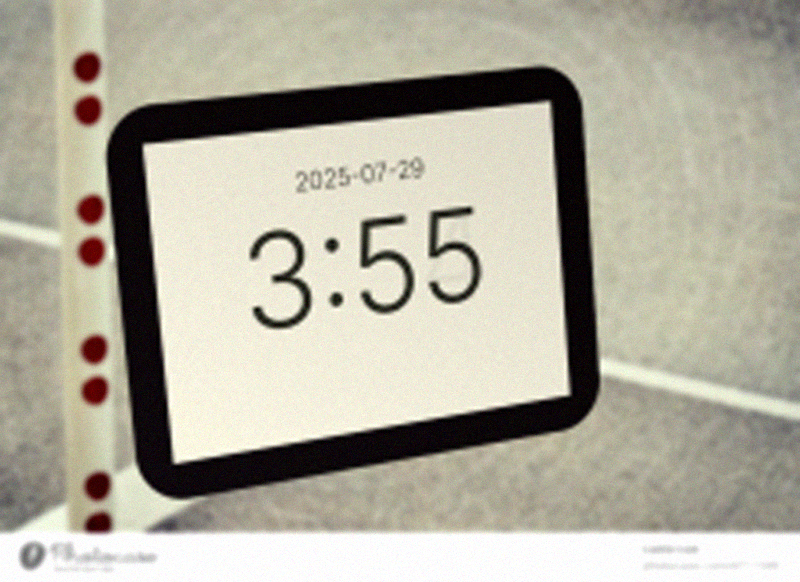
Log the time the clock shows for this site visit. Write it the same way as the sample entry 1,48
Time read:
3,55
